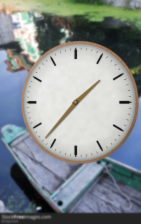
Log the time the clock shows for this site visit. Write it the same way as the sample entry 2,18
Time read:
1,37
